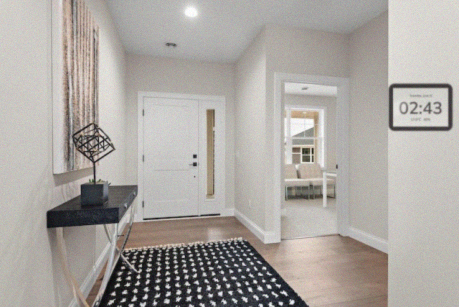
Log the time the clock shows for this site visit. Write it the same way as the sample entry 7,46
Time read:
2,43
